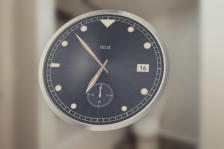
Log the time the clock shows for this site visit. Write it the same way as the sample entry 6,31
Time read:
6,53
